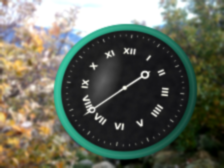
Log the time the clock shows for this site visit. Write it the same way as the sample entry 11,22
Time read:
1,38
